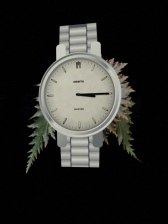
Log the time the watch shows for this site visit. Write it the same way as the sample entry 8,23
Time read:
3,15
